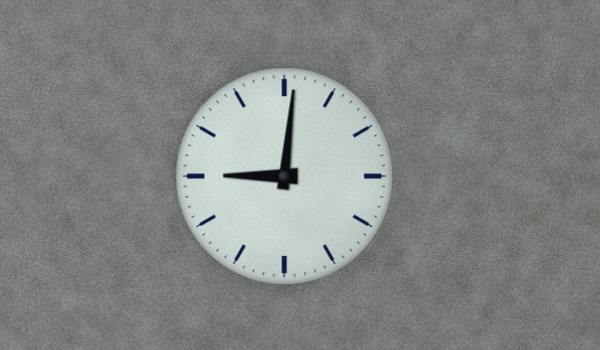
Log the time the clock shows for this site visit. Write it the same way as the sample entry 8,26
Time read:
9,01
